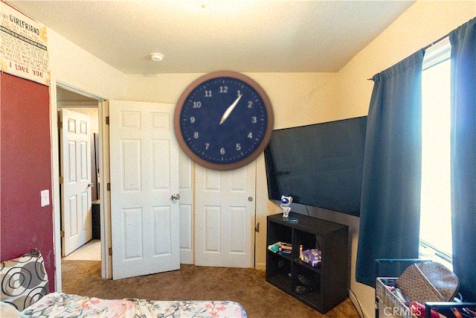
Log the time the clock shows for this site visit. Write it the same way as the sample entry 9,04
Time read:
1,06
